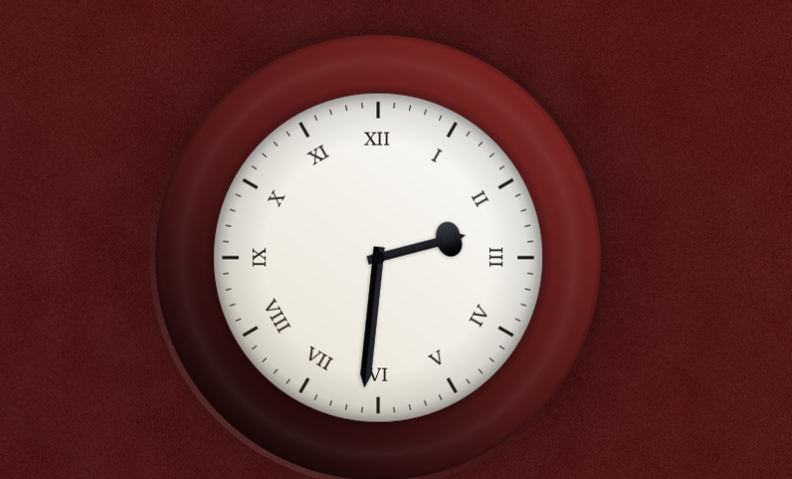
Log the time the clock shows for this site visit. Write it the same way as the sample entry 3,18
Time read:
2,31
